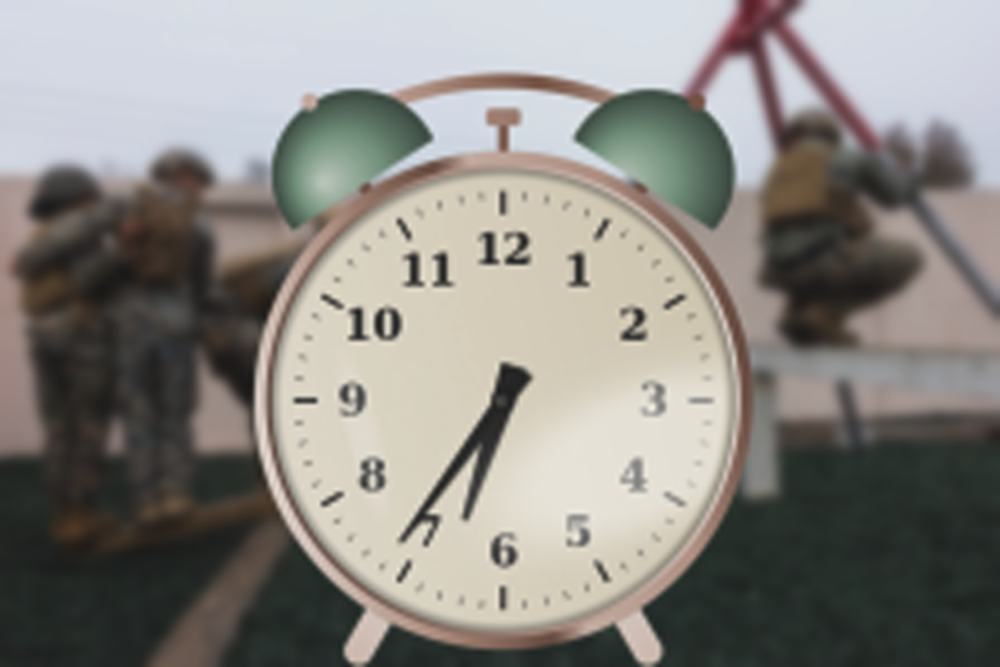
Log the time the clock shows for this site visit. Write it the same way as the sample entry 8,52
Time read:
6,36
